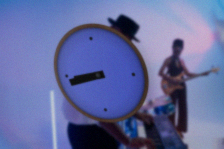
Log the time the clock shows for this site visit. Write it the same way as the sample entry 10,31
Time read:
8,43
